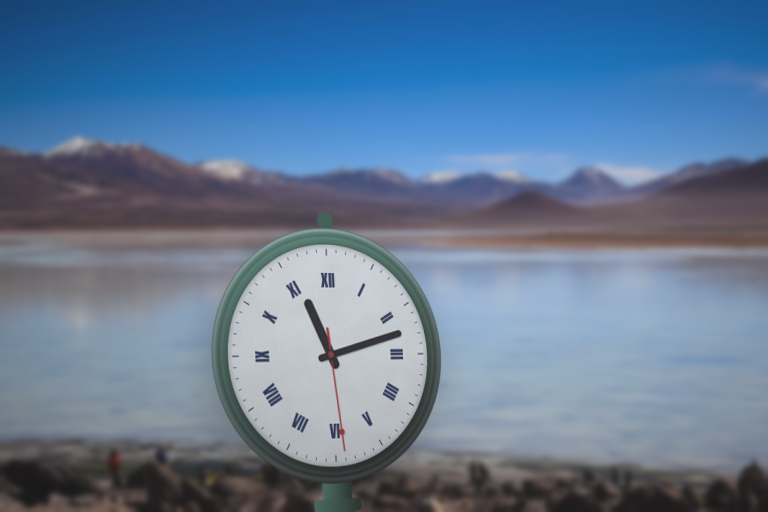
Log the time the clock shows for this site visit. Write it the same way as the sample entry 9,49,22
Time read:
11,12,29
